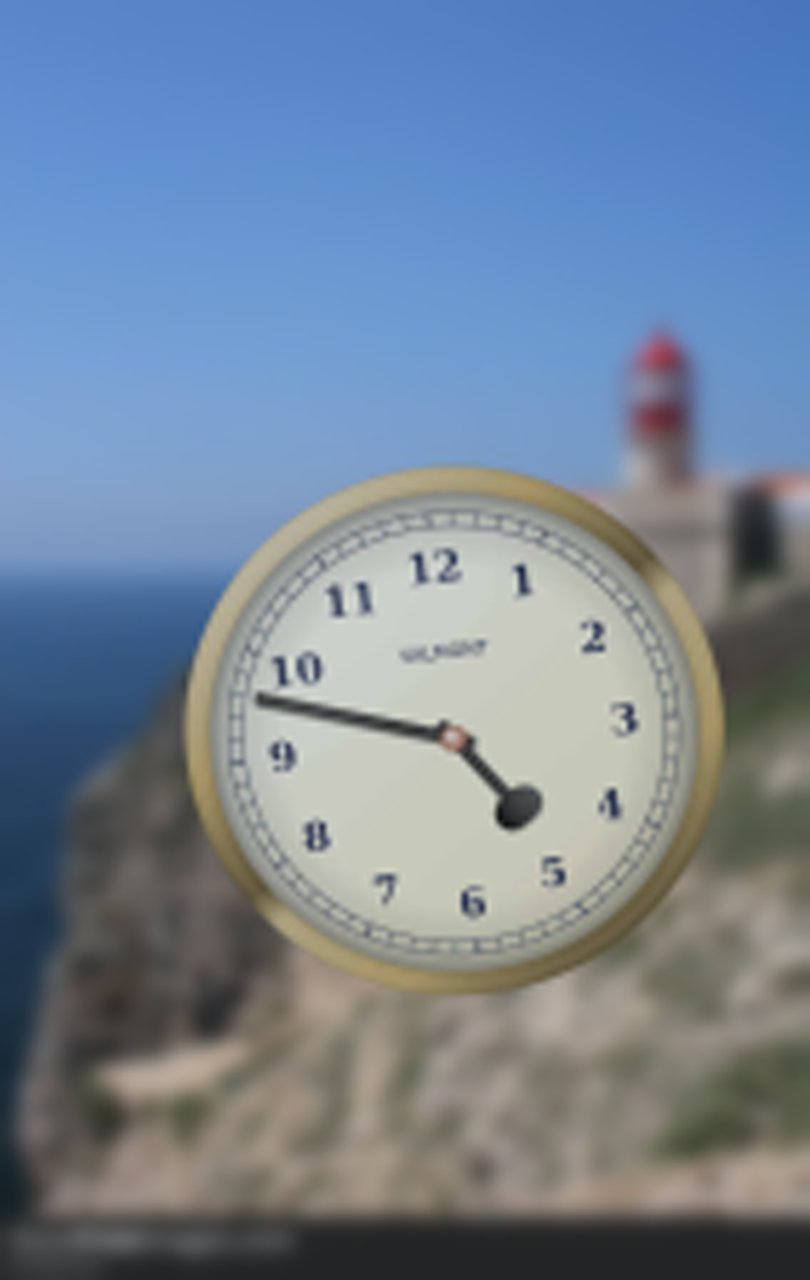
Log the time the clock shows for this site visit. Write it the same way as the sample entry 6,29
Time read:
4,48
